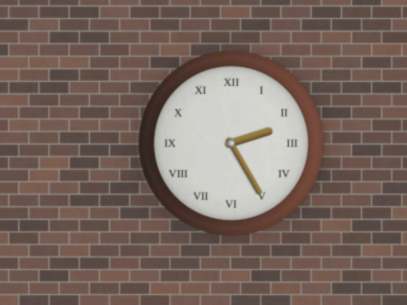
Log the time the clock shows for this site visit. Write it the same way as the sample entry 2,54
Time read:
2,25
